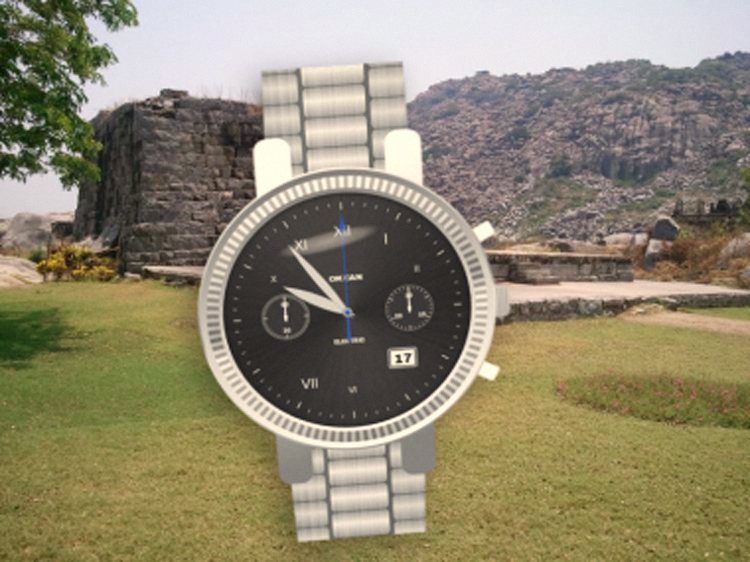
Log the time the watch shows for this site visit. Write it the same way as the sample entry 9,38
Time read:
9,54
